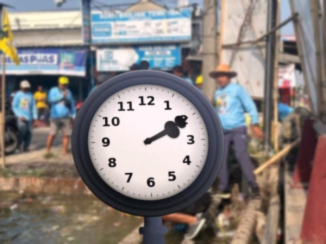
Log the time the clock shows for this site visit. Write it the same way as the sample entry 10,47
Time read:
2,10
